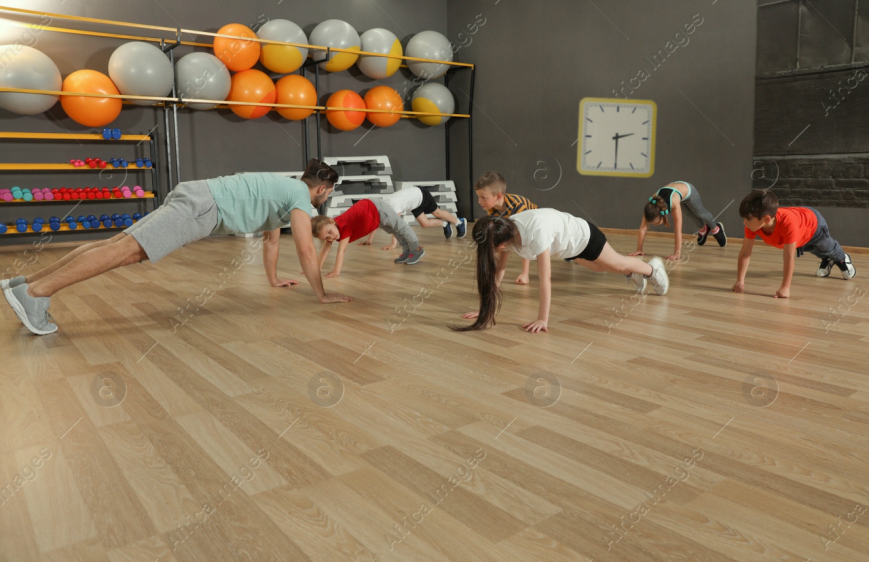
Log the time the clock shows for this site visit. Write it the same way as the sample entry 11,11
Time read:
2,30
